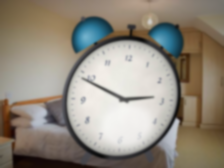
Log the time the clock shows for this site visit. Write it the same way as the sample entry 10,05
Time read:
2,49
